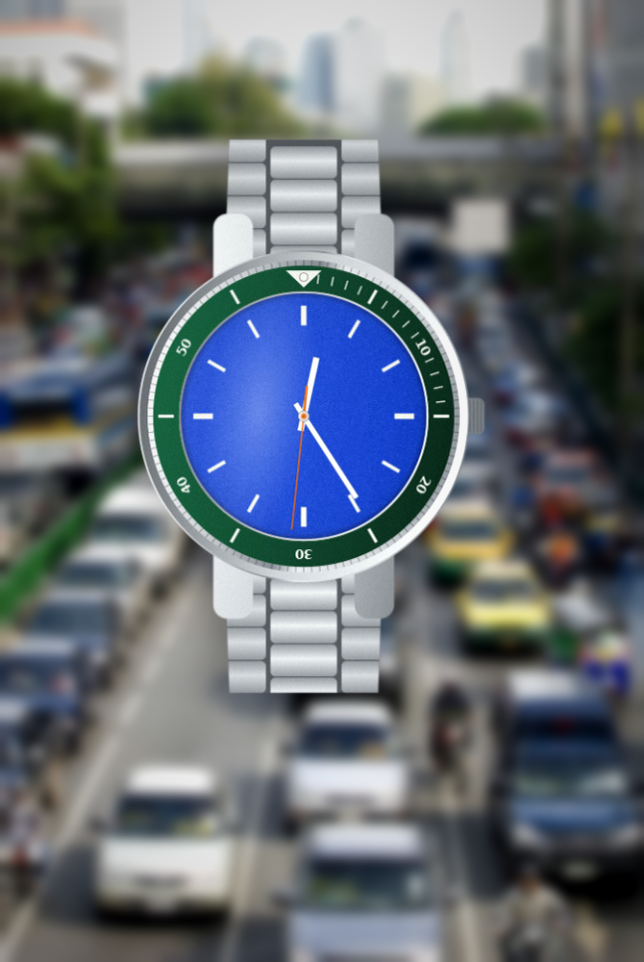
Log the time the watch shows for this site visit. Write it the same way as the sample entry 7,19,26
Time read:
12,24,31
